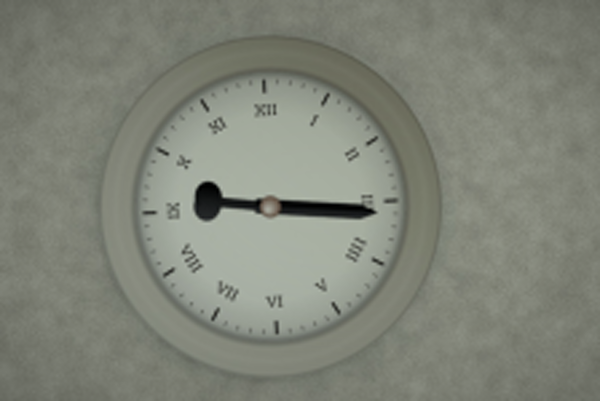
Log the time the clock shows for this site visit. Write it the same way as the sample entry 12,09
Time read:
9,16
